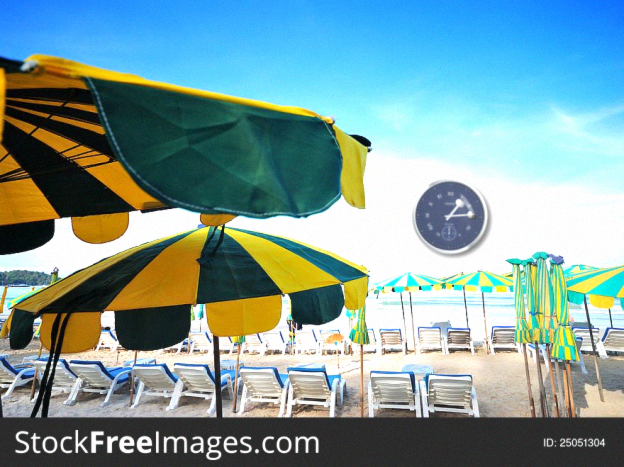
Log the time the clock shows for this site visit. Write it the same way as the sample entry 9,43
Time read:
1,14
